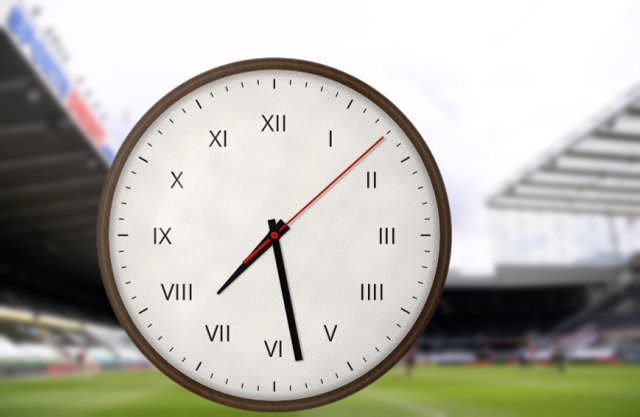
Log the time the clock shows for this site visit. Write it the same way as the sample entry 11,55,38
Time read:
7,28,08
